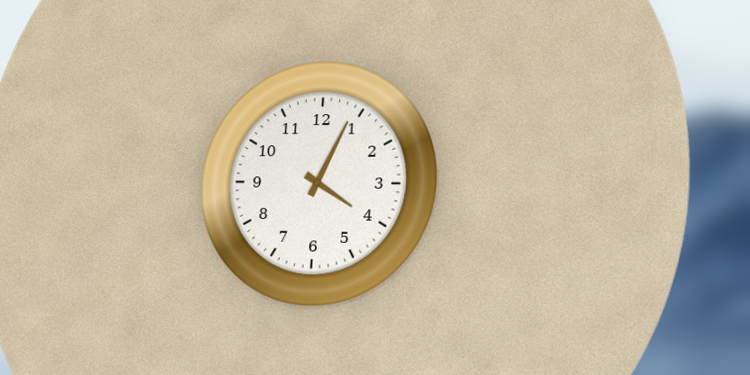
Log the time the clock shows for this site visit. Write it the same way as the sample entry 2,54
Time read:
4,04
